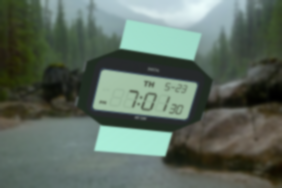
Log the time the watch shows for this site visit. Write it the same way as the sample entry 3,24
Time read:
7,01
